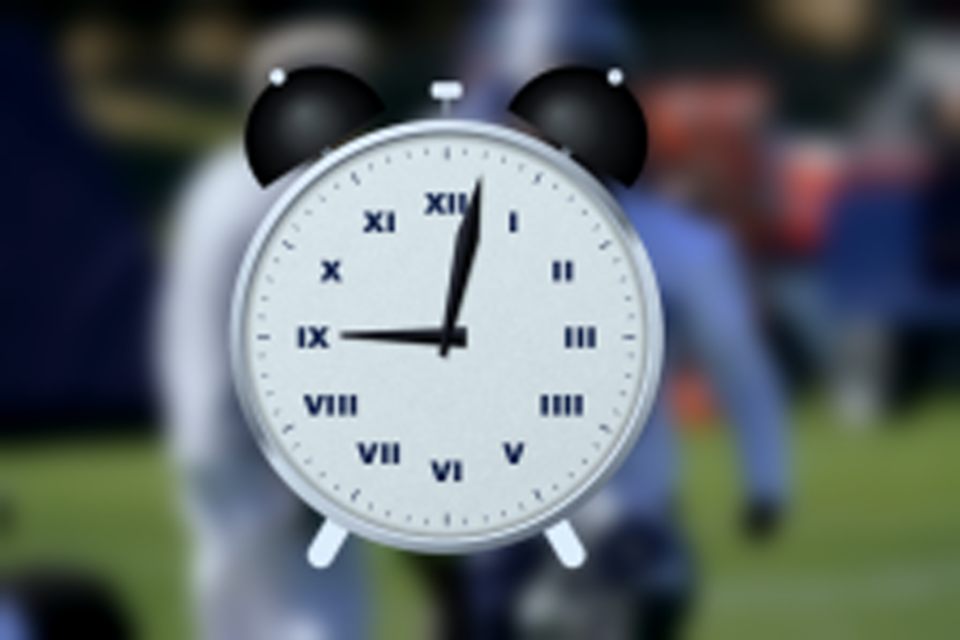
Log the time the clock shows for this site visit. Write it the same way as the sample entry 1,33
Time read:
9,02
